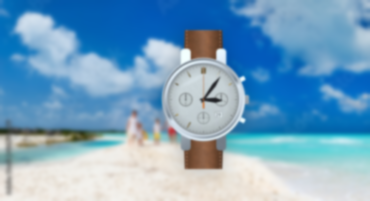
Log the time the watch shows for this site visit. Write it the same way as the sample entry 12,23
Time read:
3,06
